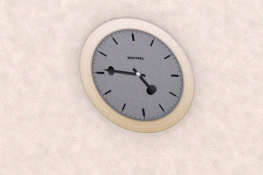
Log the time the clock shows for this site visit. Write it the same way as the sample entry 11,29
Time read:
4,46
